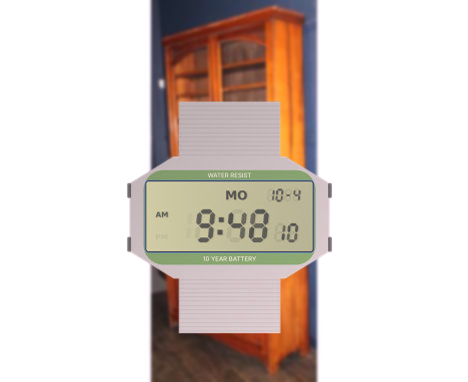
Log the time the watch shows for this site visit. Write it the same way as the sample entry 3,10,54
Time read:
9,48,10
